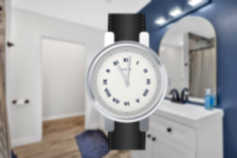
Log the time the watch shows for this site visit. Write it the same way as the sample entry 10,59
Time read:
11,01
